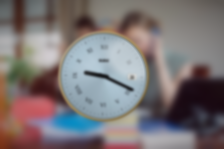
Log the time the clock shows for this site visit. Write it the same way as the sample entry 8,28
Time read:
9,19
